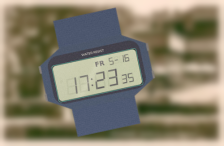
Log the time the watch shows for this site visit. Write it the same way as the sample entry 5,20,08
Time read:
17,23,35
